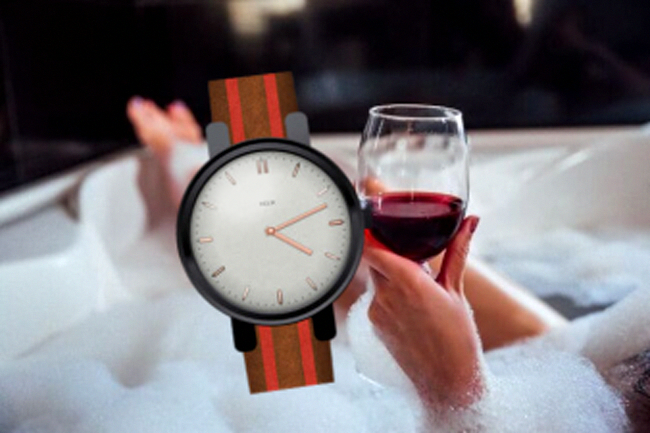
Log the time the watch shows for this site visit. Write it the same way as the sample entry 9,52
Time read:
4,12
